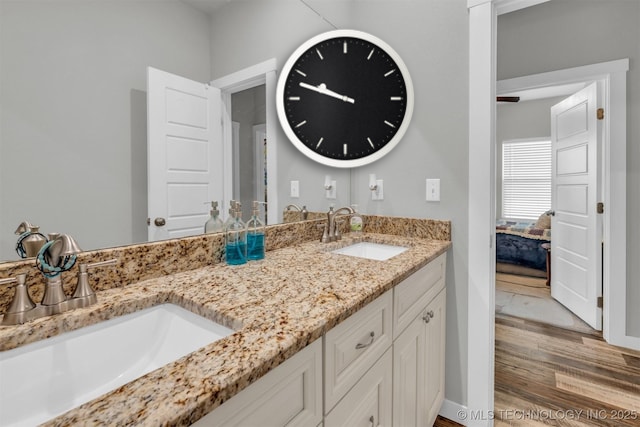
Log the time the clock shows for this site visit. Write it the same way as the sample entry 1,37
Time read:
9,48
